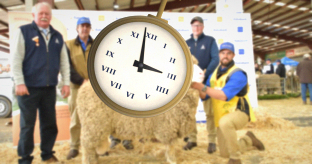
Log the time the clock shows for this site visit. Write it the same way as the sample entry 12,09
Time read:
2,58
